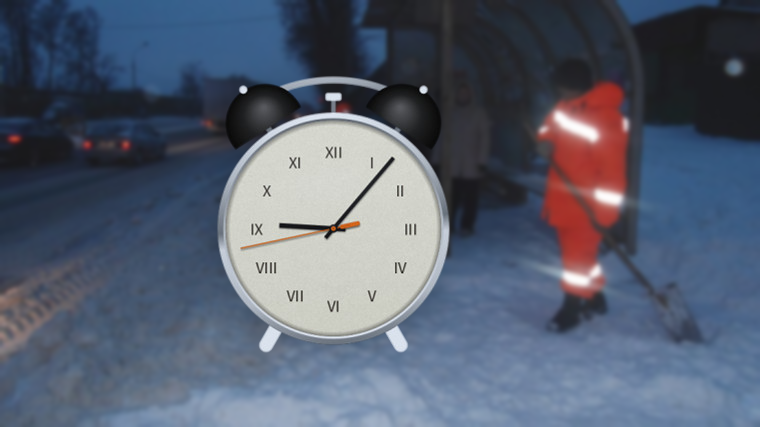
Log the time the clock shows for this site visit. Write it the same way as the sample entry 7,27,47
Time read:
9,06,43
